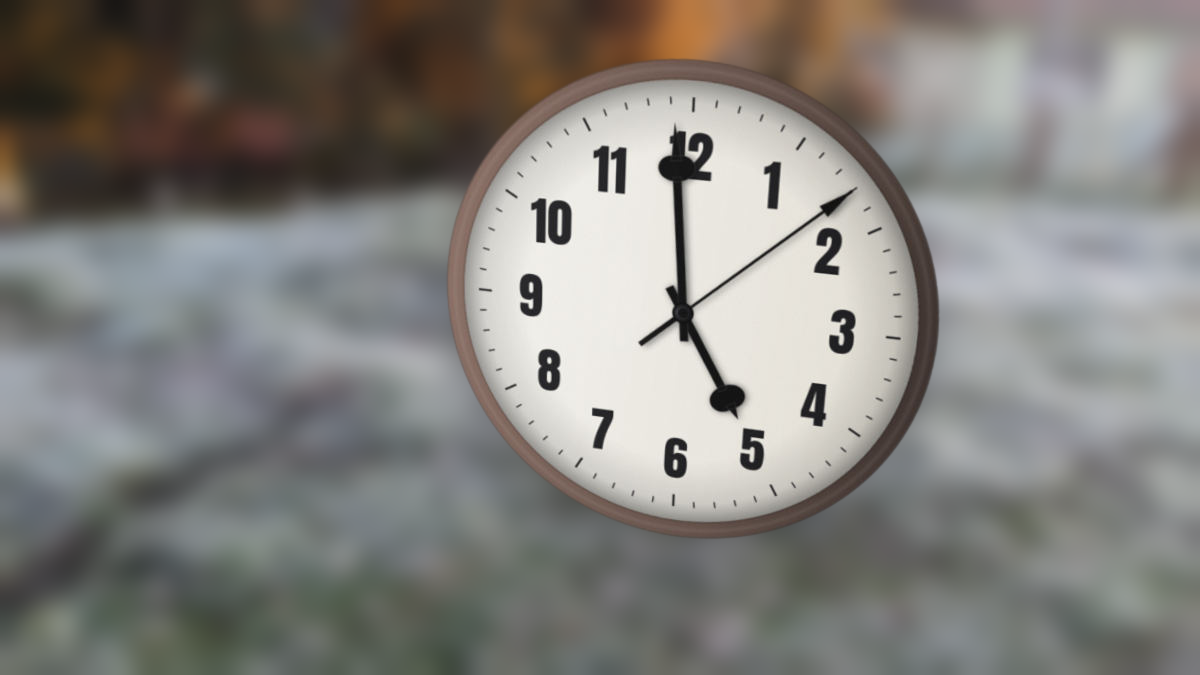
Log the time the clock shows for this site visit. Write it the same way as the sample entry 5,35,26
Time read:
4,59,08
